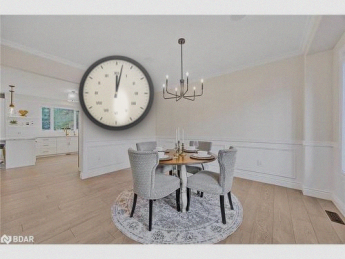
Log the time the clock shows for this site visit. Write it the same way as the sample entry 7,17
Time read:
12,02
